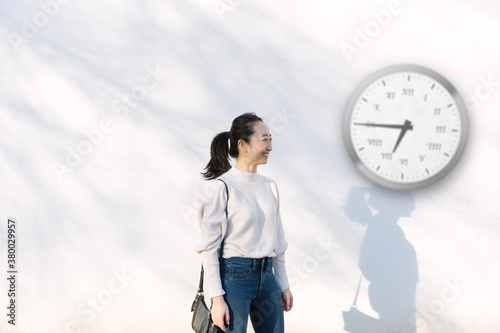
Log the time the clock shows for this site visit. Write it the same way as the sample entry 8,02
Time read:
6,45
